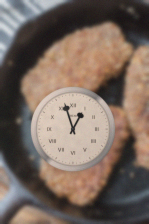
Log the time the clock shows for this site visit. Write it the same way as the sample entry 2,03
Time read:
12,57
